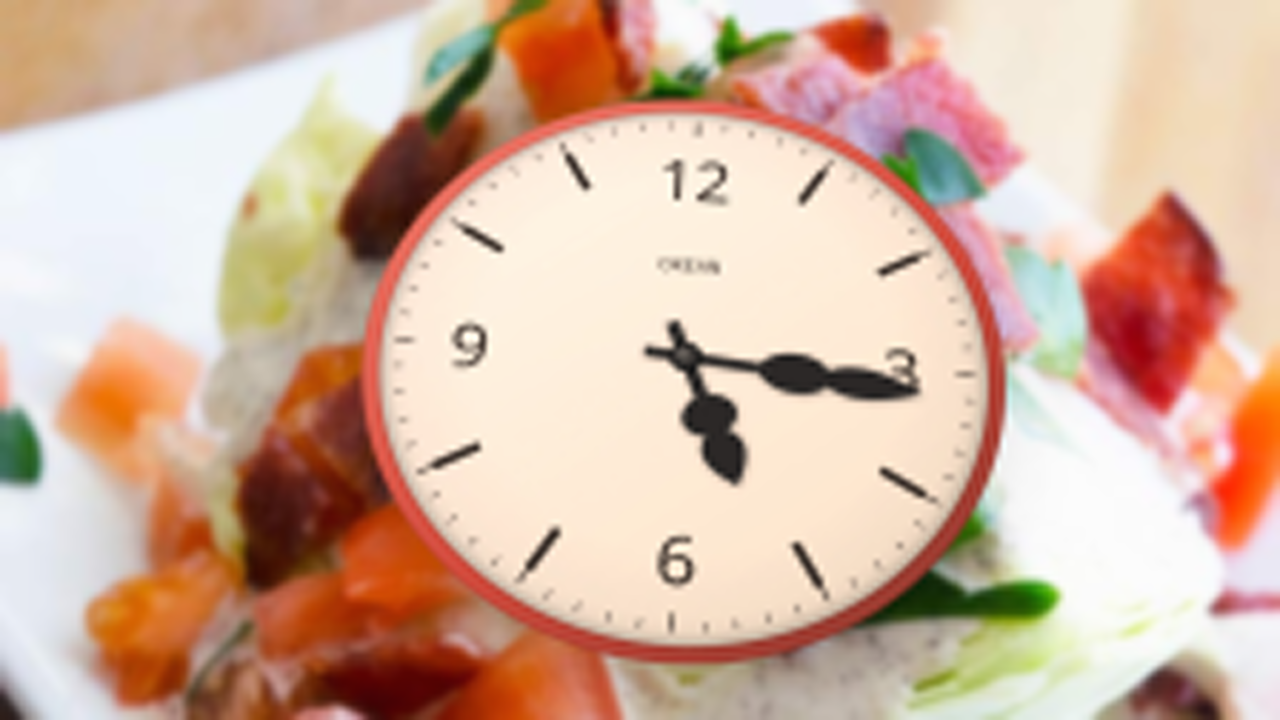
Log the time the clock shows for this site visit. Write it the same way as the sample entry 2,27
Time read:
5,16
